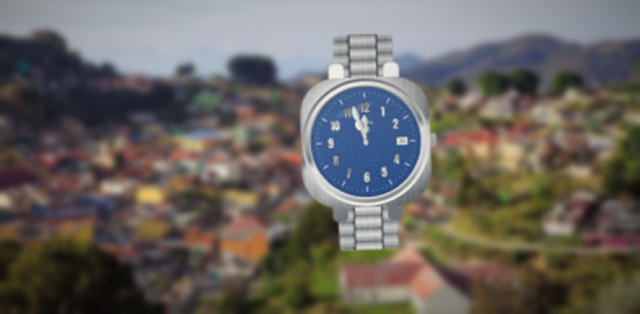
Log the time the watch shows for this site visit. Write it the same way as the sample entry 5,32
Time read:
11,57
